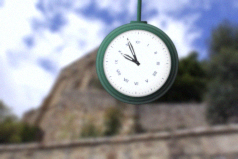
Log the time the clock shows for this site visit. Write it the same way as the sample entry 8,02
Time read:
9,56
